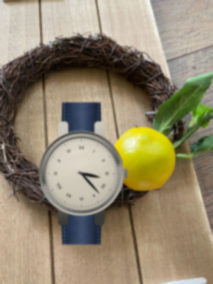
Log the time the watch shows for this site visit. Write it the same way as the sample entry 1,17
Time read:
3,23
